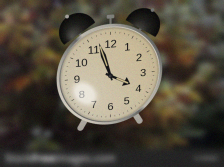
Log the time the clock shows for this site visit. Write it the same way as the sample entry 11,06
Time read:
3,57
